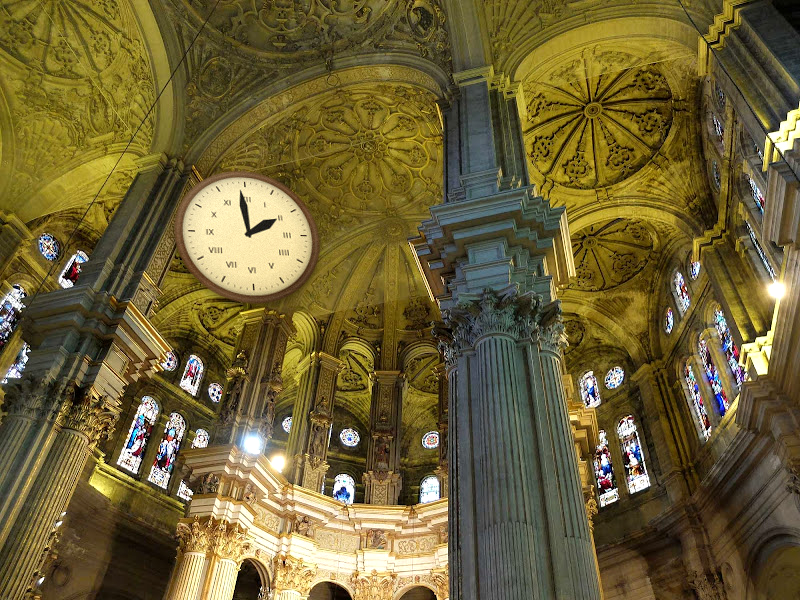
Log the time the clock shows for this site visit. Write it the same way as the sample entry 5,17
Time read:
1,59
